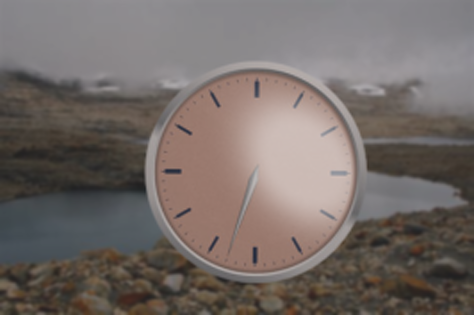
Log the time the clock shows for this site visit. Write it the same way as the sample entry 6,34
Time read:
6,33
